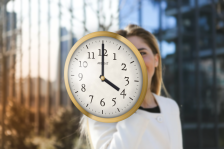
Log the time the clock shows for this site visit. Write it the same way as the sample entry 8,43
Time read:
4,00
